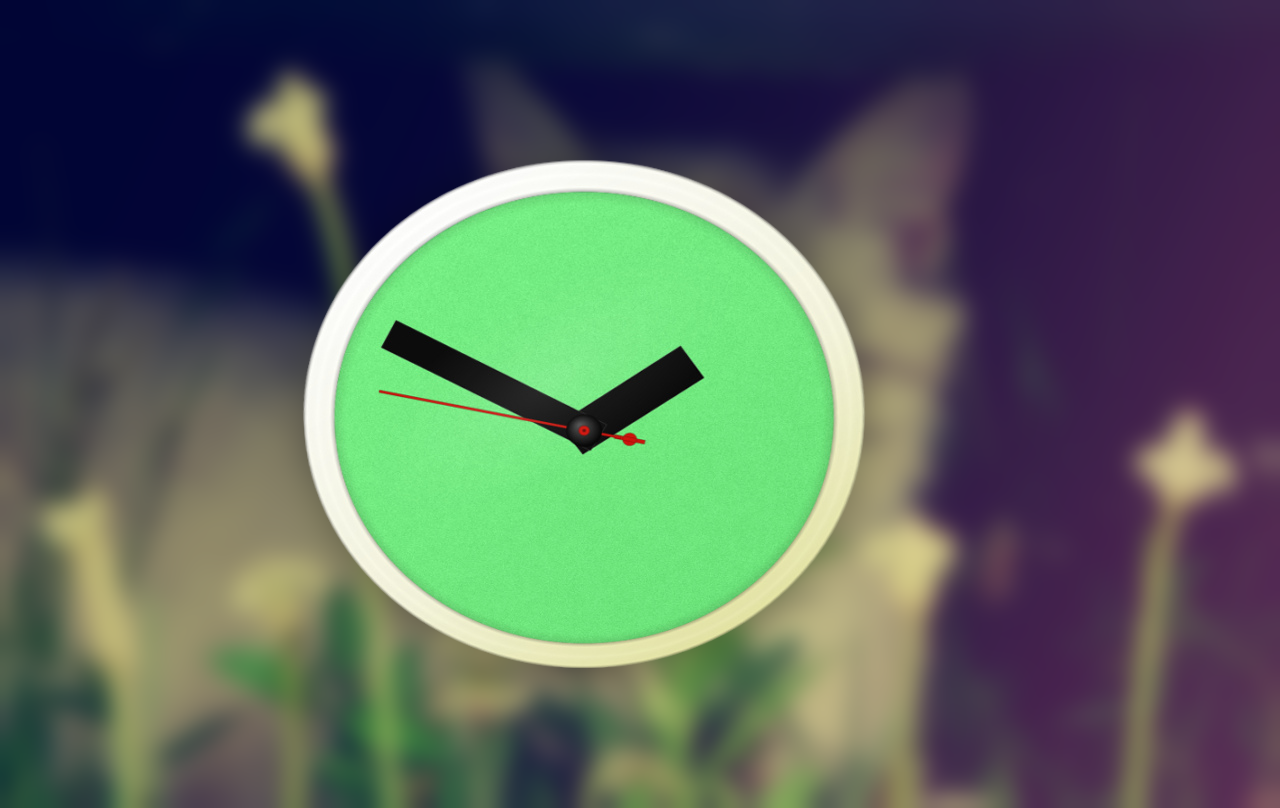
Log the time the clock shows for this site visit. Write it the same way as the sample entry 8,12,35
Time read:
1,49,47
